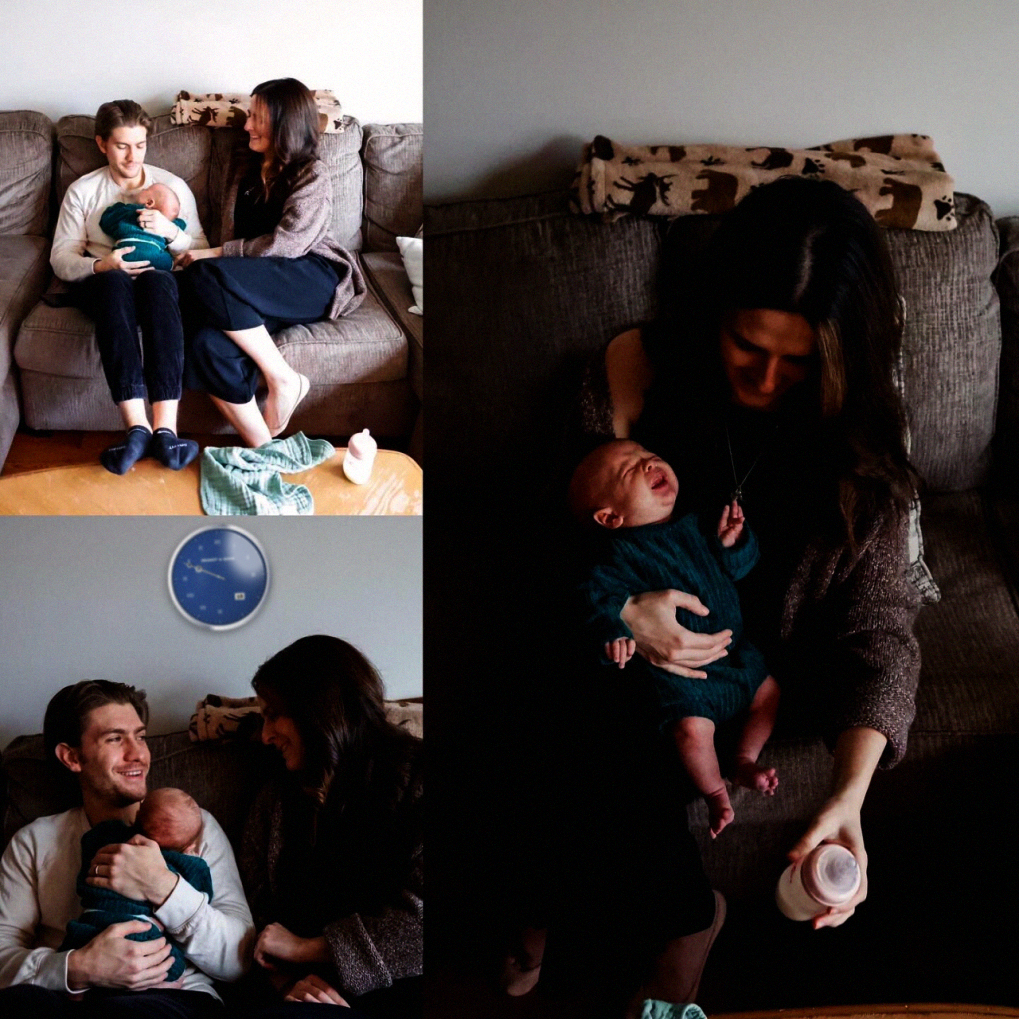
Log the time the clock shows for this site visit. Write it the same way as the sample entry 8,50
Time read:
9,49
